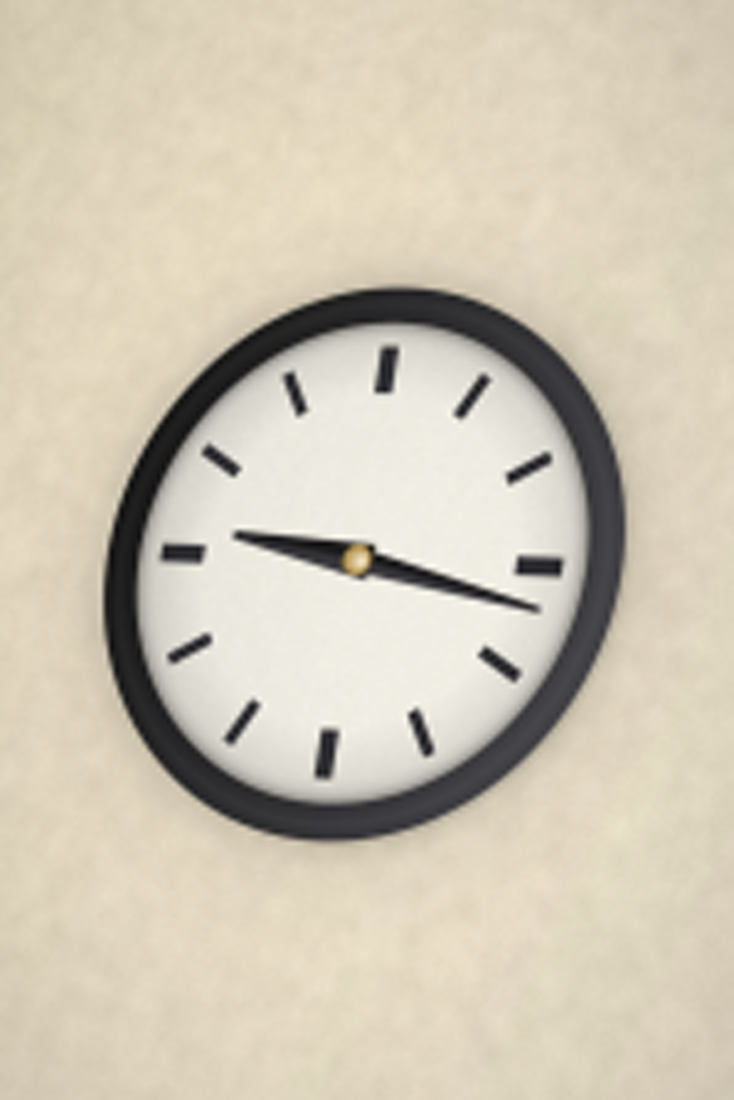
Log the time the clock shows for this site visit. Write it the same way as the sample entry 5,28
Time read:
9,17
